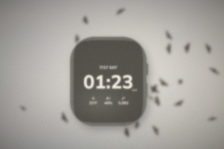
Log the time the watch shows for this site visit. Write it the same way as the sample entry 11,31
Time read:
1,23
